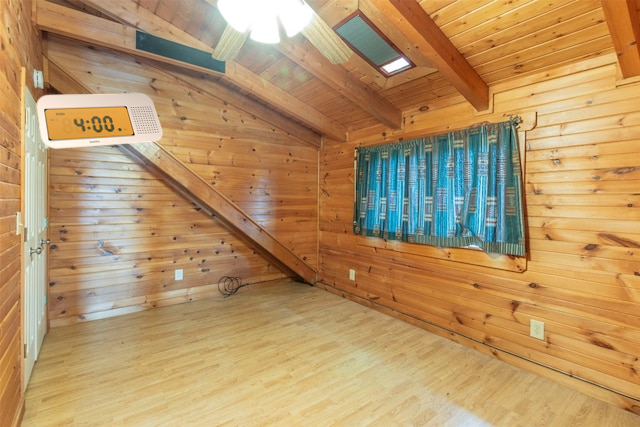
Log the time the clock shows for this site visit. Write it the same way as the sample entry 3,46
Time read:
4,00
